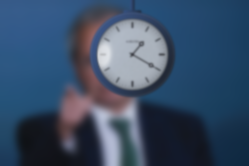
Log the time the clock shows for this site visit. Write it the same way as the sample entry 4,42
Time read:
1,20
